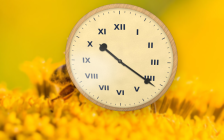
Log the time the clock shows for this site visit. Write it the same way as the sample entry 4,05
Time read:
10,21
